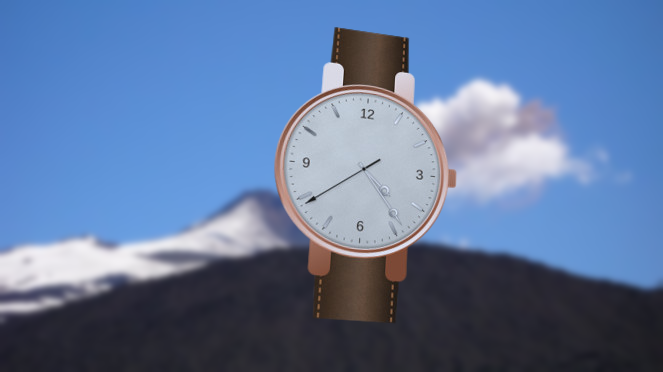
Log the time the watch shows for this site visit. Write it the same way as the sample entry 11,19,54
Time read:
4,23,39
